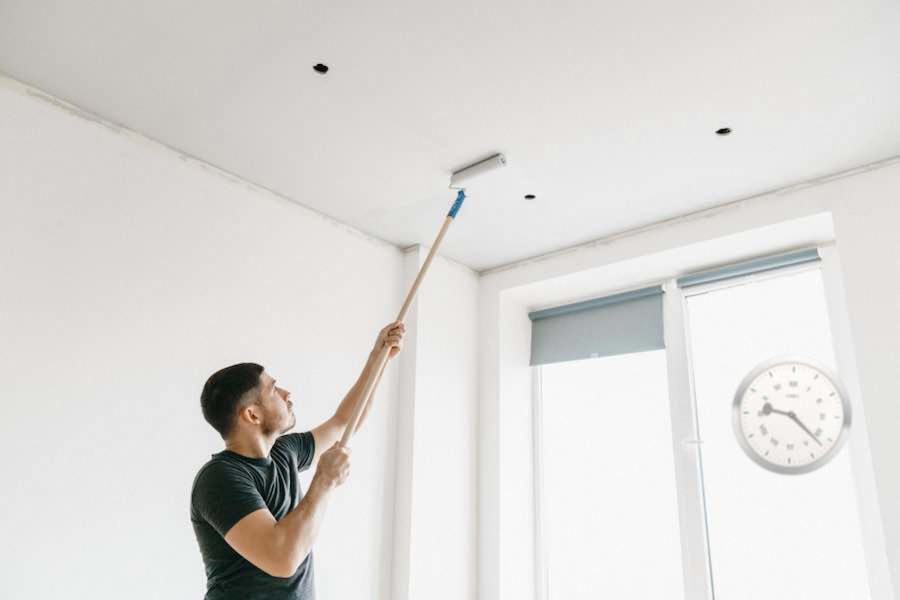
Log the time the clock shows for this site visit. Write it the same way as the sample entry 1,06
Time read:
9,22
